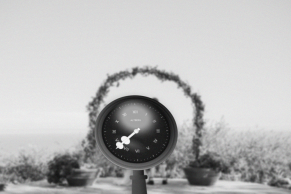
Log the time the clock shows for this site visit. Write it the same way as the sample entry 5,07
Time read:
7,38
